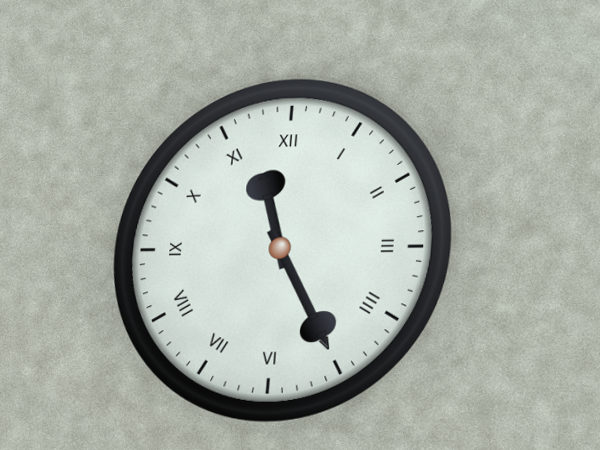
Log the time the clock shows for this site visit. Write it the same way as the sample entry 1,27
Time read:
11,25
